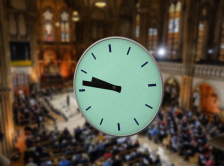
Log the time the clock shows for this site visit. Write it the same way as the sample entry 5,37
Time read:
9,47
